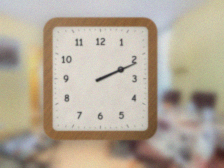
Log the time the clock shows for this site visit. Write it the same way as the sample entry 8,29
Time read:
2,11
